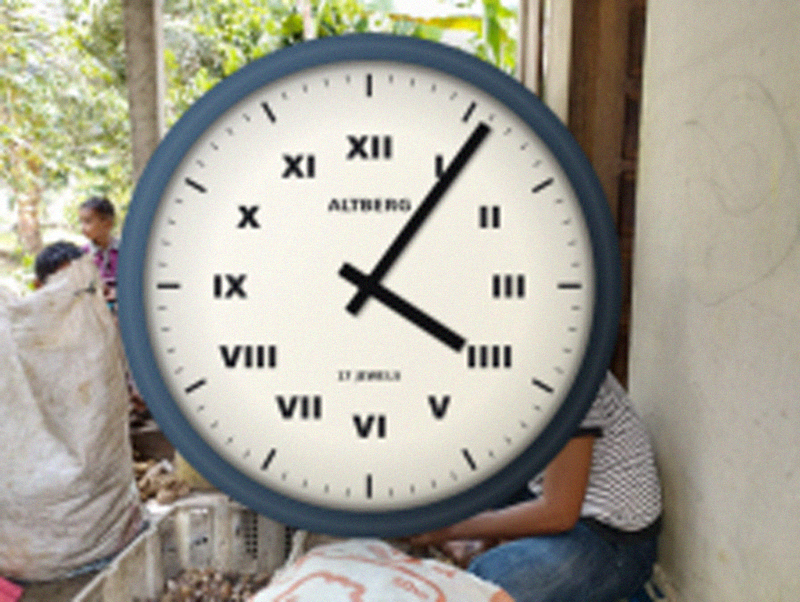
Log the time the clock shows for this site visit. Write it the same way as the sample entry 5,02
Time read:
4,06
